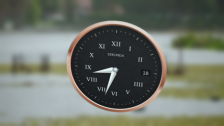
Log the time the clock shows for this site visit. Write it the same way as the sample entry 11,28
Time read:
8,33
